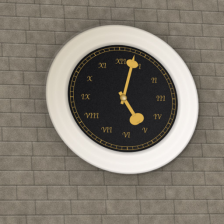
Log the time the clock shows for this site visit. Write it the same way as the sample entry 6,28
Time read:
5,03
